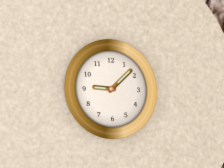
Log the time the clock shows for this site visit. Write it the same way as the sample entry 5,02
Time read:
9,08
